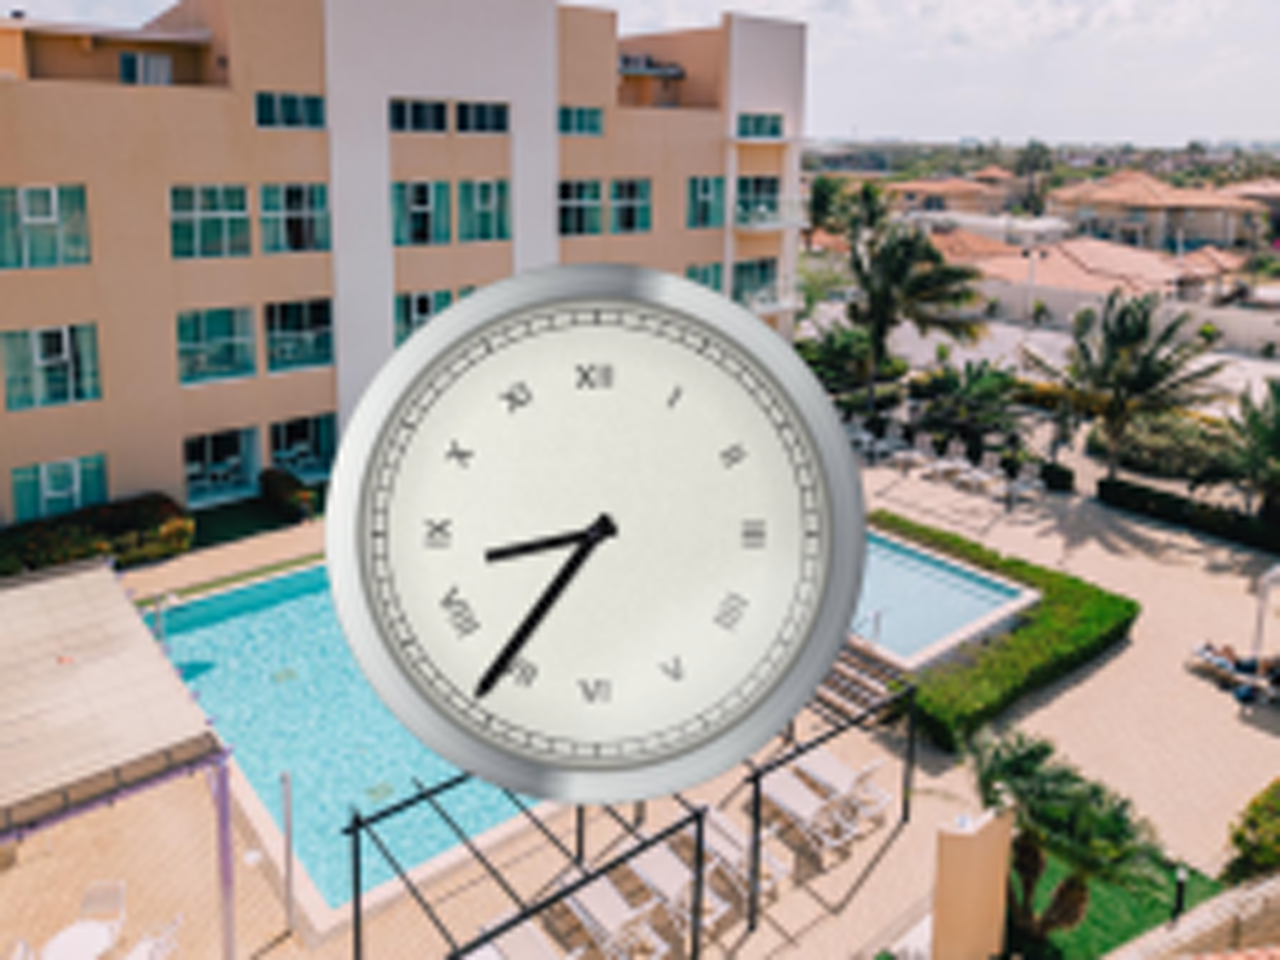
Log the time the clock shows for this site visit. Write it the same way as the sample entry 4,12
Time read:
8,36
